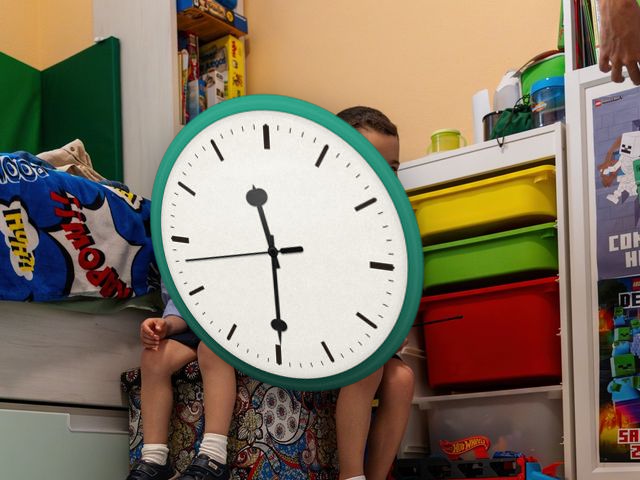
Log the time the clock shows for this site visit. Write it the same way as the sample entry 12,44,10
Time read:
11,29,43
